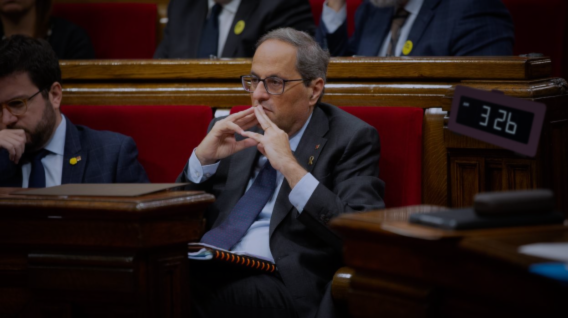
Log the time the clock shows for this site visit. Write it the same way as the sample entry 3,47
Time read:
3,26
